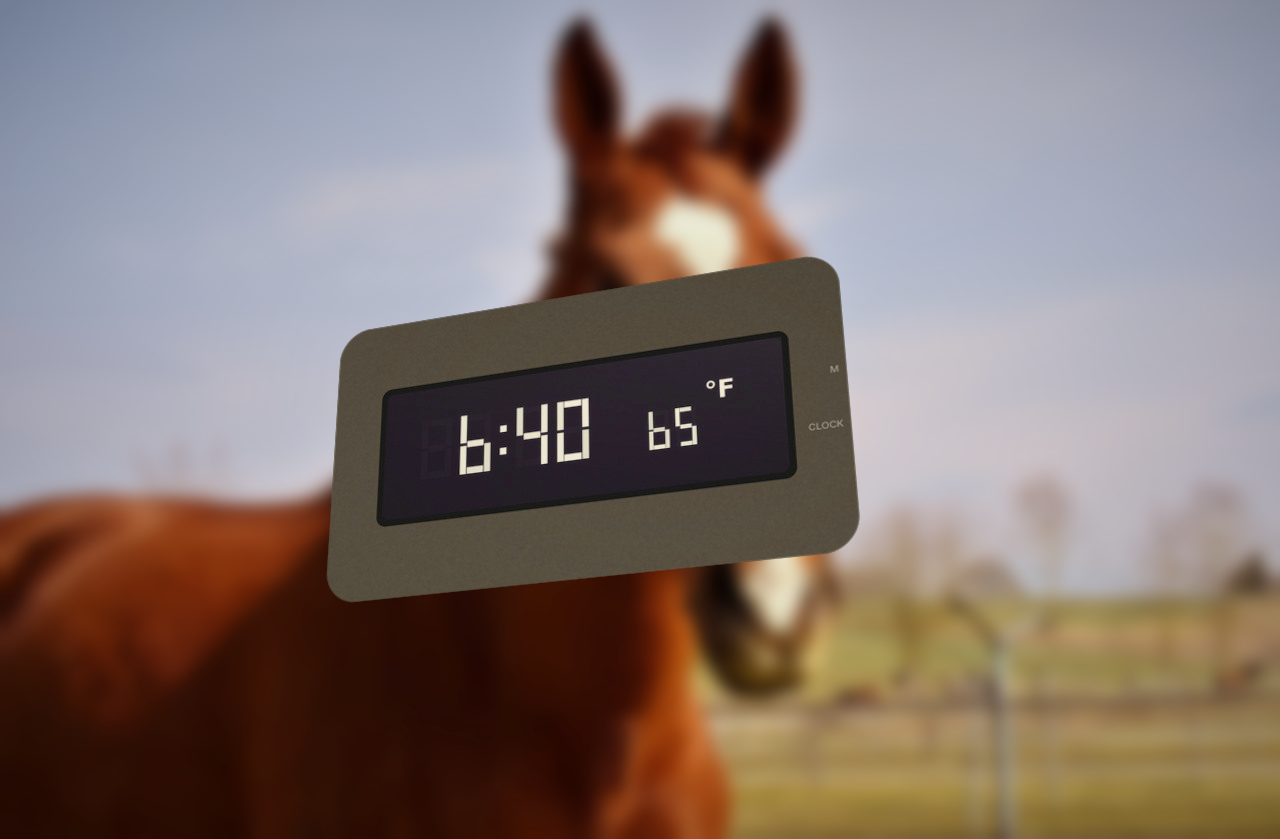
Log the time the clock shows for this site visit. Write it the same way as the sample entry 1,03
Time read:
6,40
